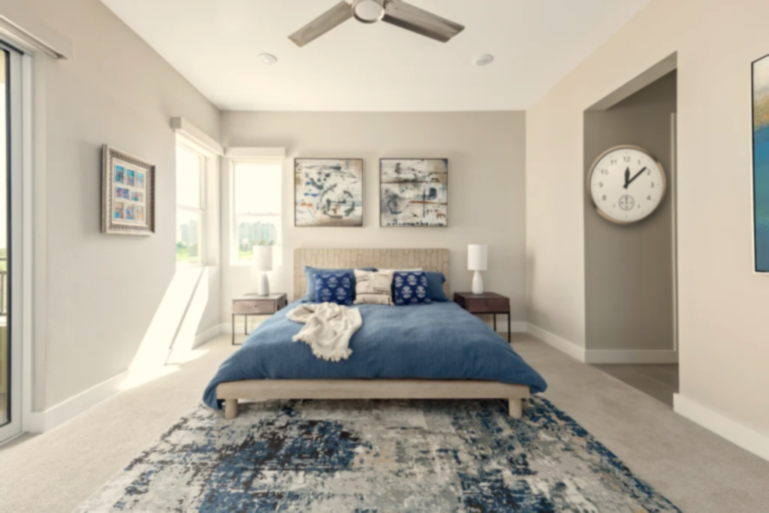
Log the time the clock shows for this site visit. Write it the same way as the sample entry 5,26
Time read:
12,08
